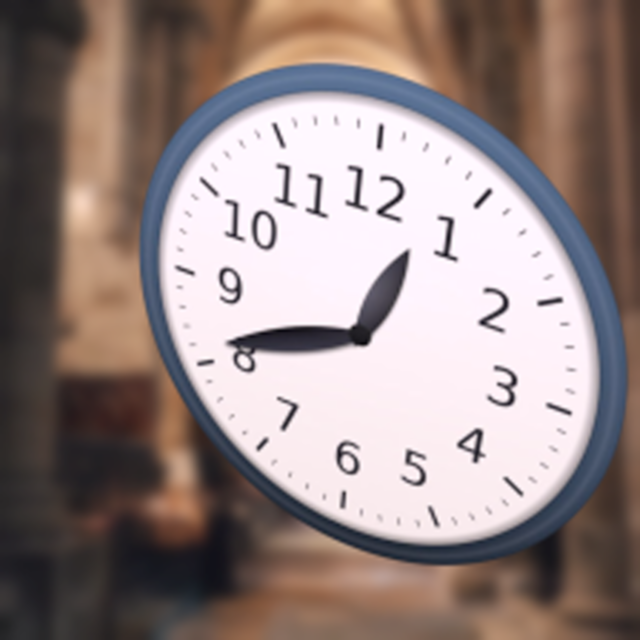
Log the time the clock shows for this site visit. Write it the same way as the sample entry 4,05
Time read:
12,41
